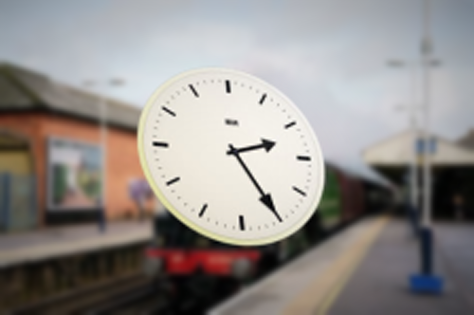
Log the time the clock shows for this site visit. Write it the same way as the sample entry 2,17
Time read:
2,25
